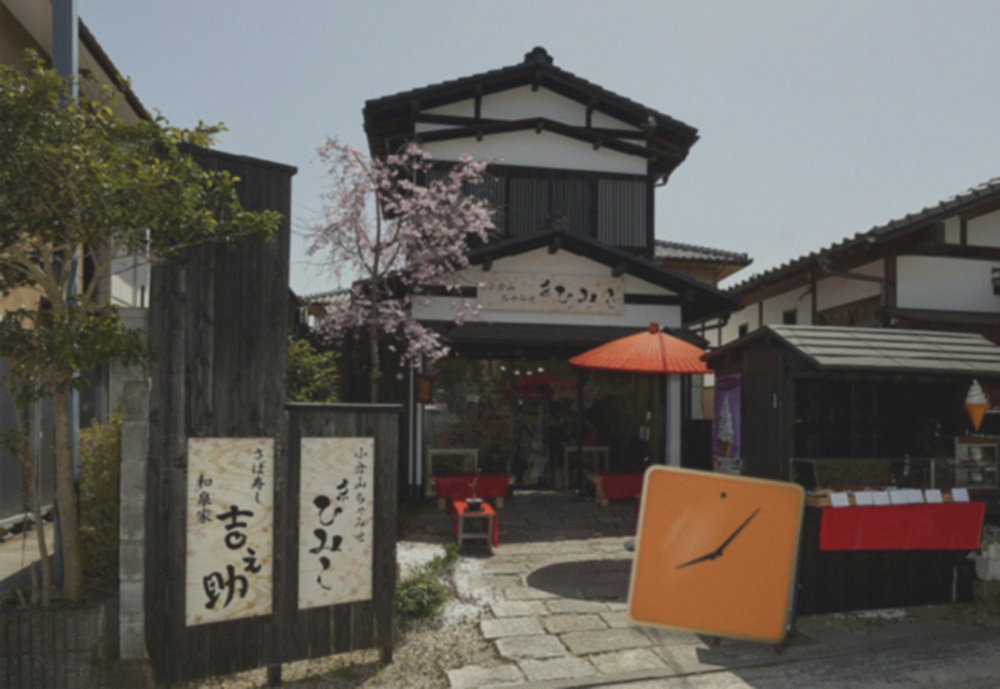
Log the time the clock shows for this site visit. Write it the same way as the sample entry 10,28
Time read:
8,06
